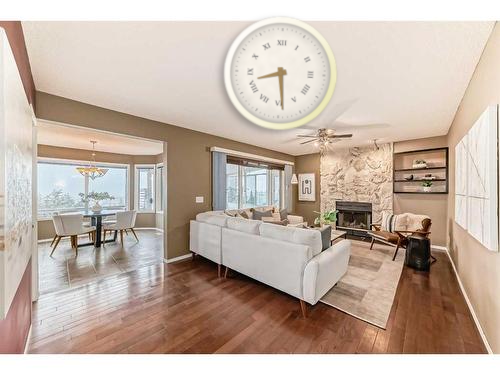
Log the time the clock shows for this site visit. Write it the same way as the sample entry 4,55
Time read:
8,29
